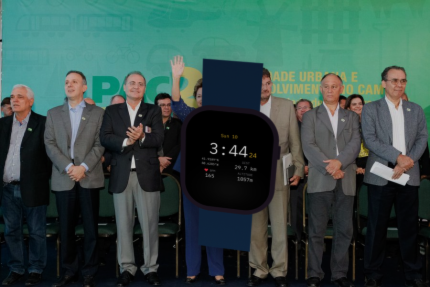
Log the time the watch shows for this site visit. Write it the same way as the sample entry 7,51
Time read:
3,44
